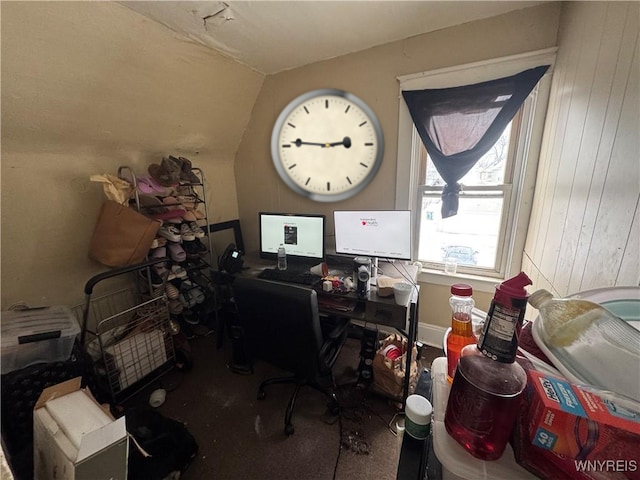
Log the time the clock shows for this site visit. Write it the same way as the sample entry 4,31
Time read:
2,46
